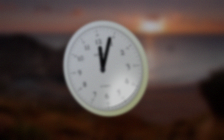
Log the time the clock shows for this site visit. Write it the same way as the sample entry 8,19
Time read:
12,04
